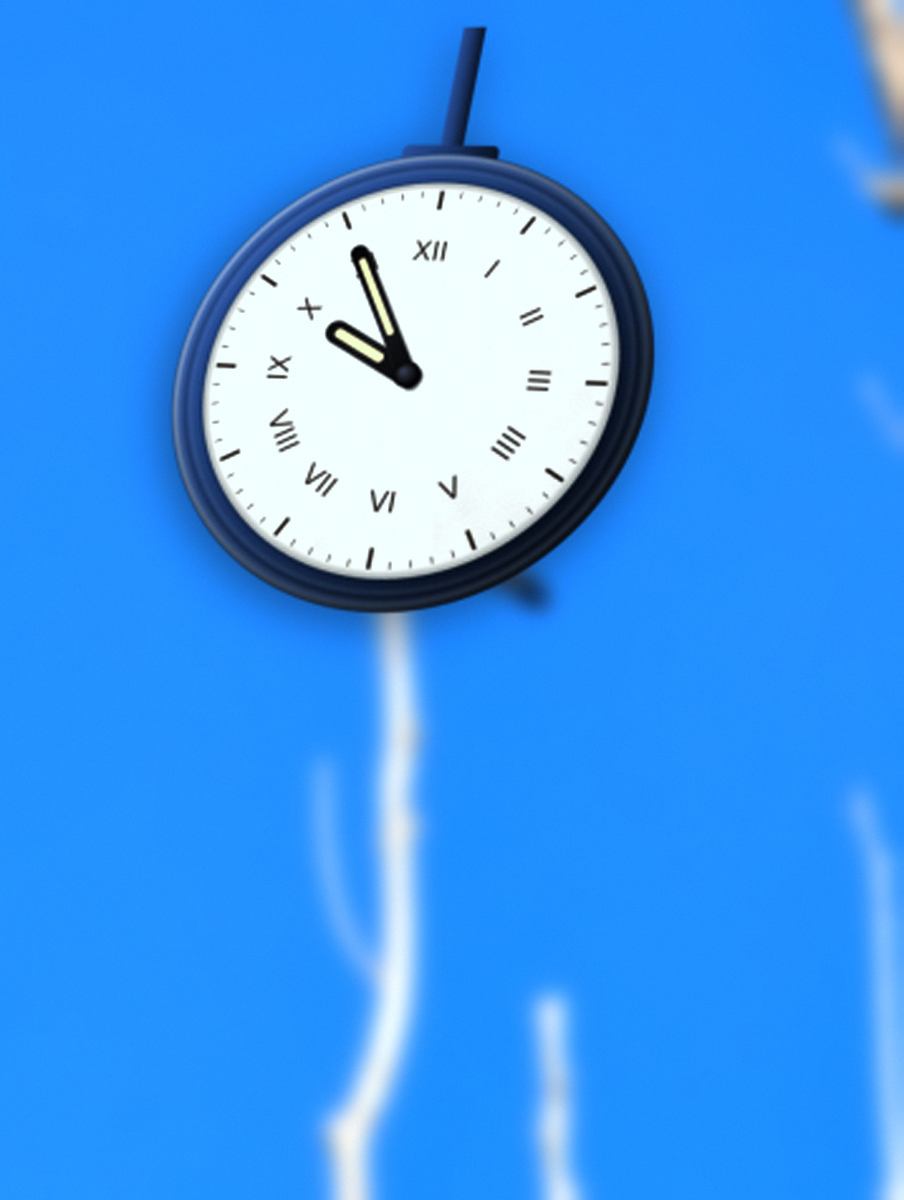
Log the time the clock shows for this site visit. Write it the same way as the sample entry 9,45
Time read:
9,55
